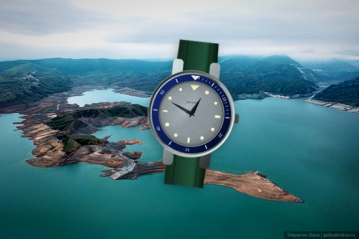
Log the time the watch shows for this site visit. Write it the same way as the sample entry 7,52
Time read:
12,49
